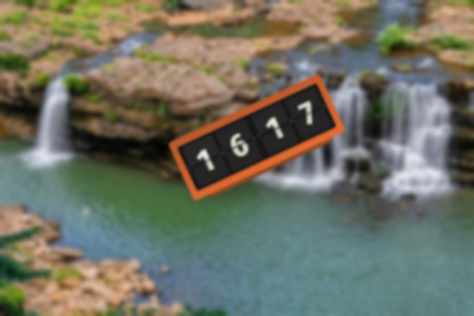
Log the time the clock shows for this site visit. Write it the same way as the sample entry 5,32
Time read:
16,17
